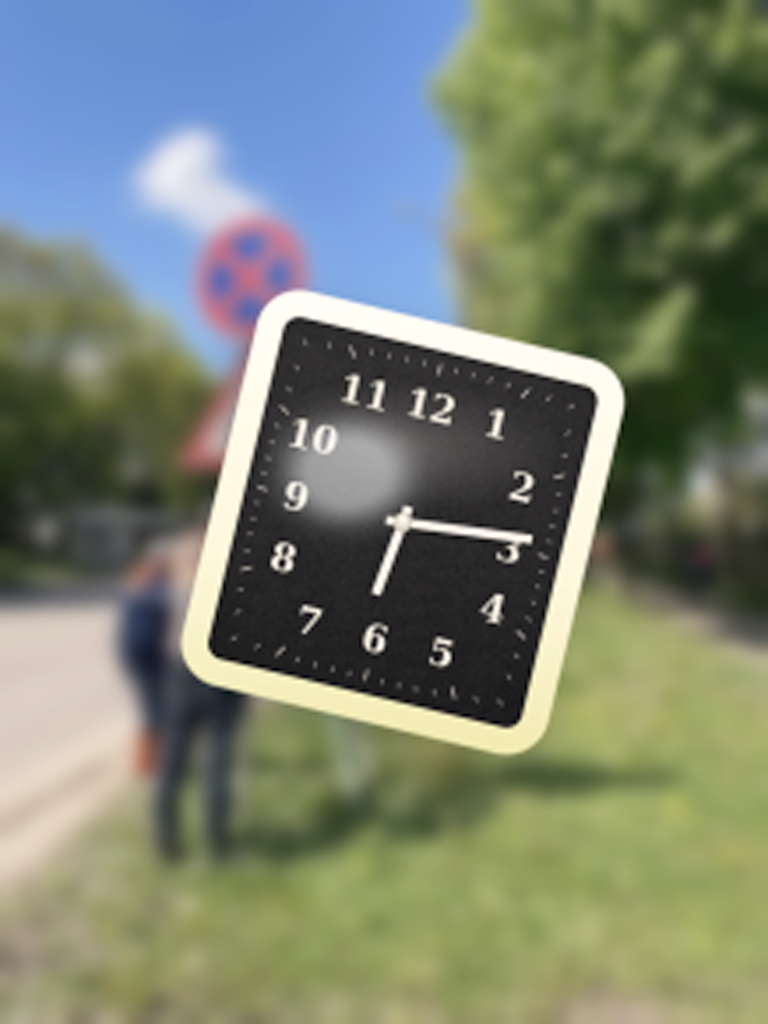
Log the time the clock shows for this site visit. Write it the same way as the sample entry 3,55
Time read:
6,14
